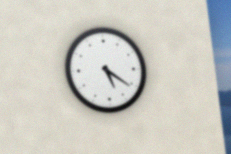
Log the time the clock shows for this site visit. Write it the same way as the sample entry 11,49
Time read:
5,21
